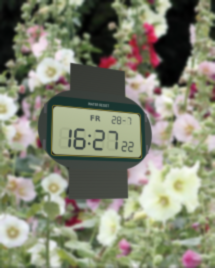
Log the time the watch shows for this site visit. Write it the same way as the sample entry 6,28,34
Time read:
16,27,22
